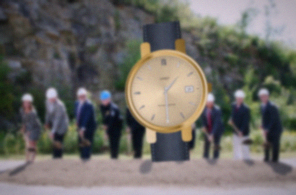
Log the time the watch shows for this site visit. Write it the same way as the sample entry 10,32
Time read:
1,30
